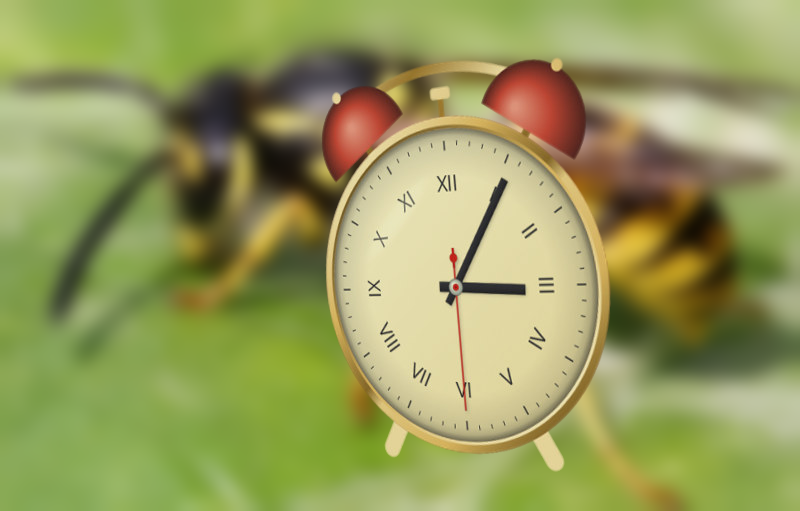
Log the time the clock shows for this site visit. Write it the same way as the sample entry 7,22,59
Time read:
3,05,30
